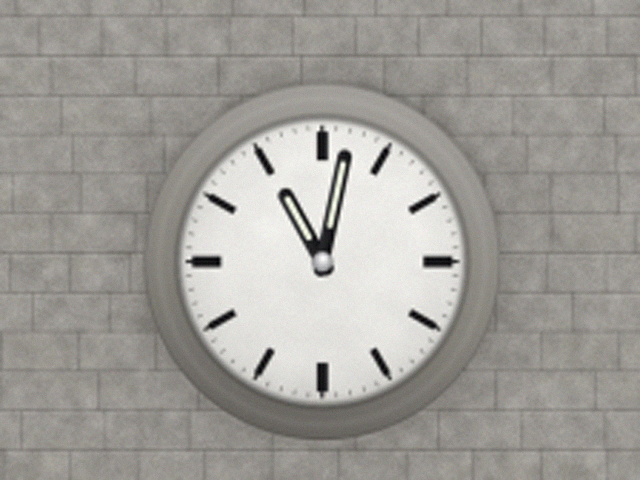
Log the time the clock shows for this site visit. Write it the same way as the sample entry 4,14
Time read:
11,02
